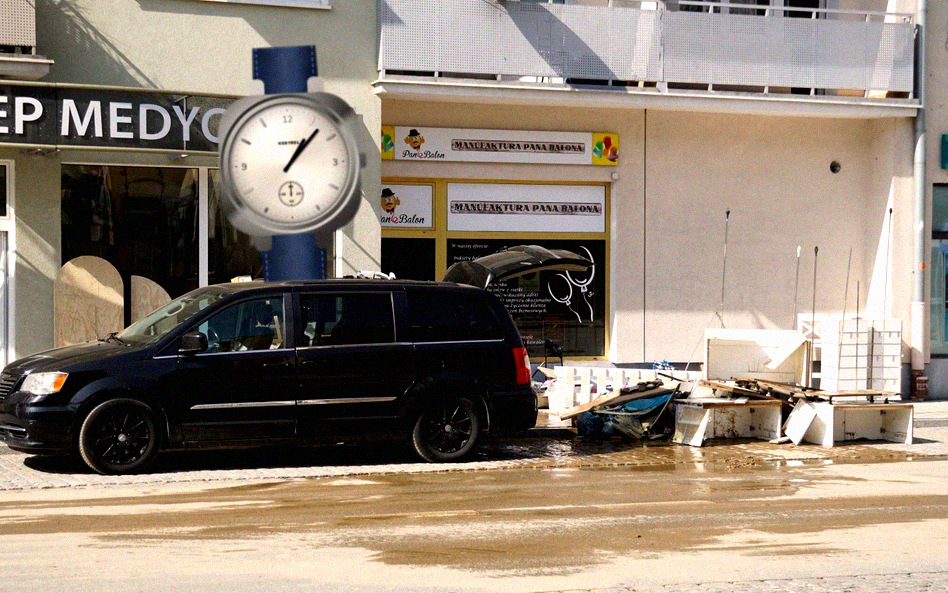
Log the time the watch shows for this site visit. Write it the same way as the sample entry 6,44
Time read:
1,07
